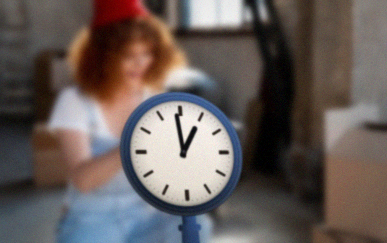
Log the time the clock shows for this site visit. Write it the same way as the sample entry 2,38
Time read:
12,59
